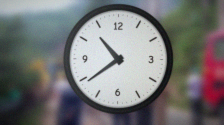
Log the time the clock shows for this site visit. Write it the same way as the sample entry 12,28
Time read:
10,39
